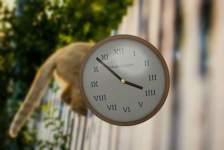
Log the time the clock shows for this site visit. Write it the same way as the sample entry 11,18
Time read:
3,53
